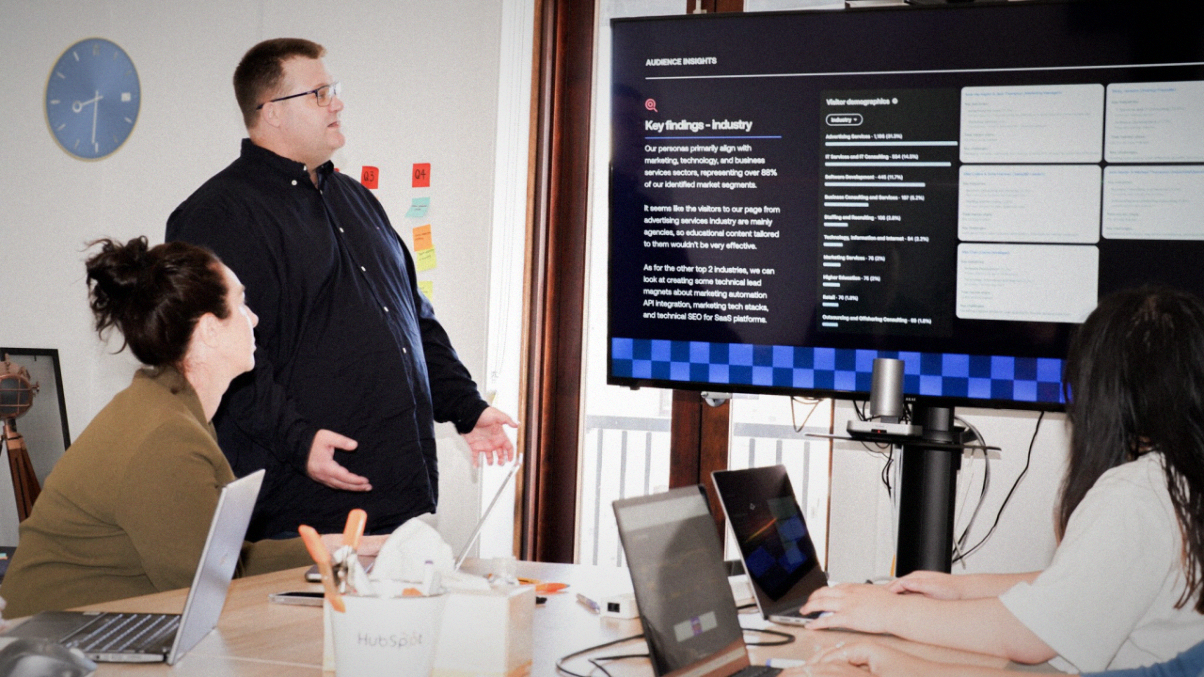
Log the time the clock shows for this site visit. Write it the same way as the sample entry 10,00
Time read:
8,31
